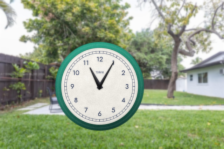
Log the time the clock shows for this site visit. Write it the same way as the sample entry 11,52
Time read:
11,05
